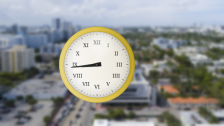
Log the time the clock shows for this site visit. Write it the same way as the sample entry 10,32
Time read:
8,44
